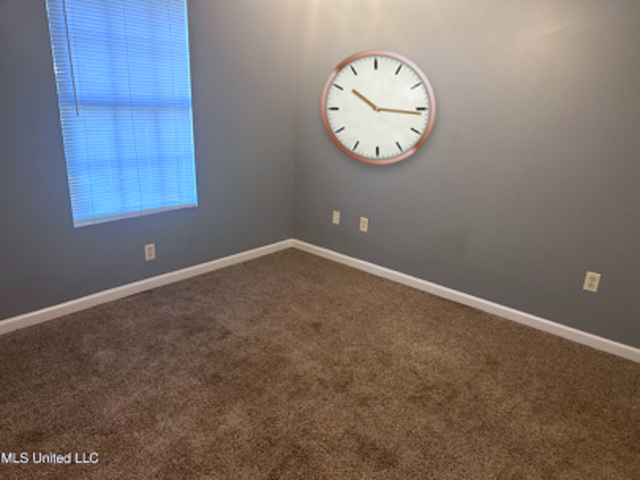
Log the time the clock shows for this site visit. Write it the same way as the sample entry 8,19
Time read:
10,16
